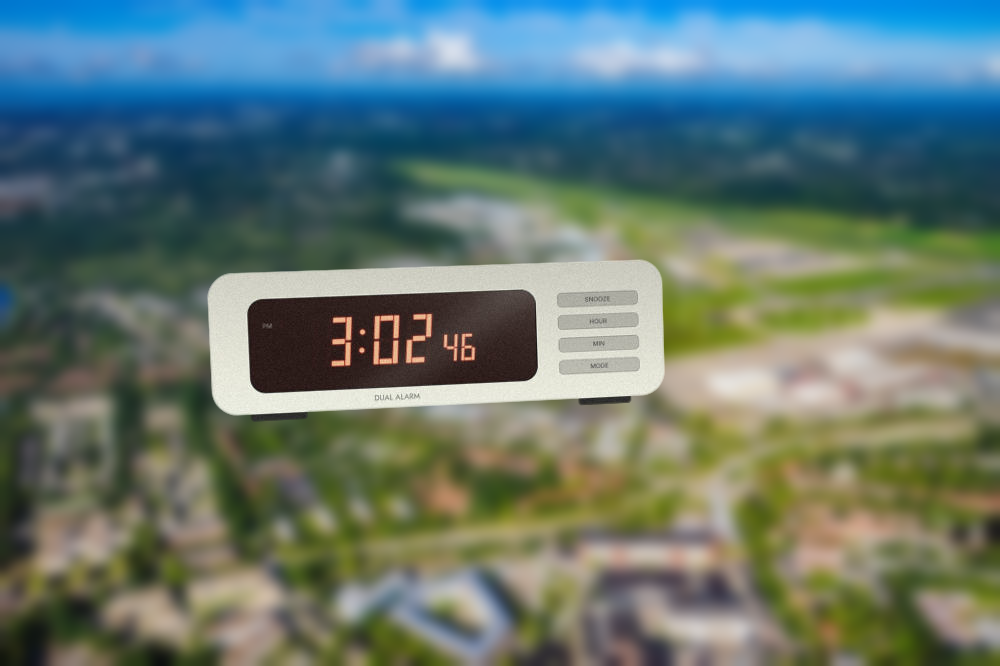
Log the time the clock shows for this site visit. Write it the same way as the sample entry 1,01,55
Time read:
3,02,46
